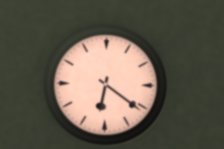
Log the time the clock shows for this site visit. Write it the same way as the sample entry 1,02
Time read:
6,21
